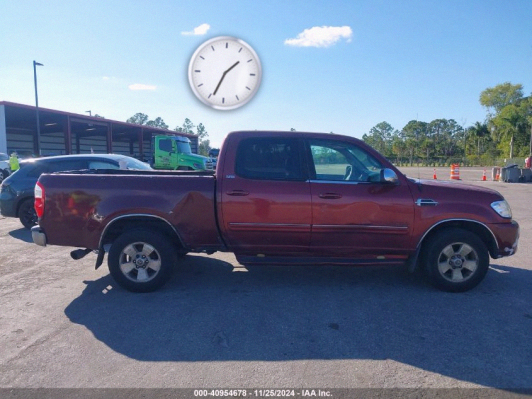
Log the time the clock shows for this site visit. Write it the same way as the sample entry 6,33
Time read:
1,34
